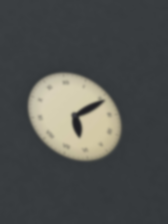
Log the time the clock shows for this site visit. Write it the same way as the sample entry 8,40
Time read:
6,11
